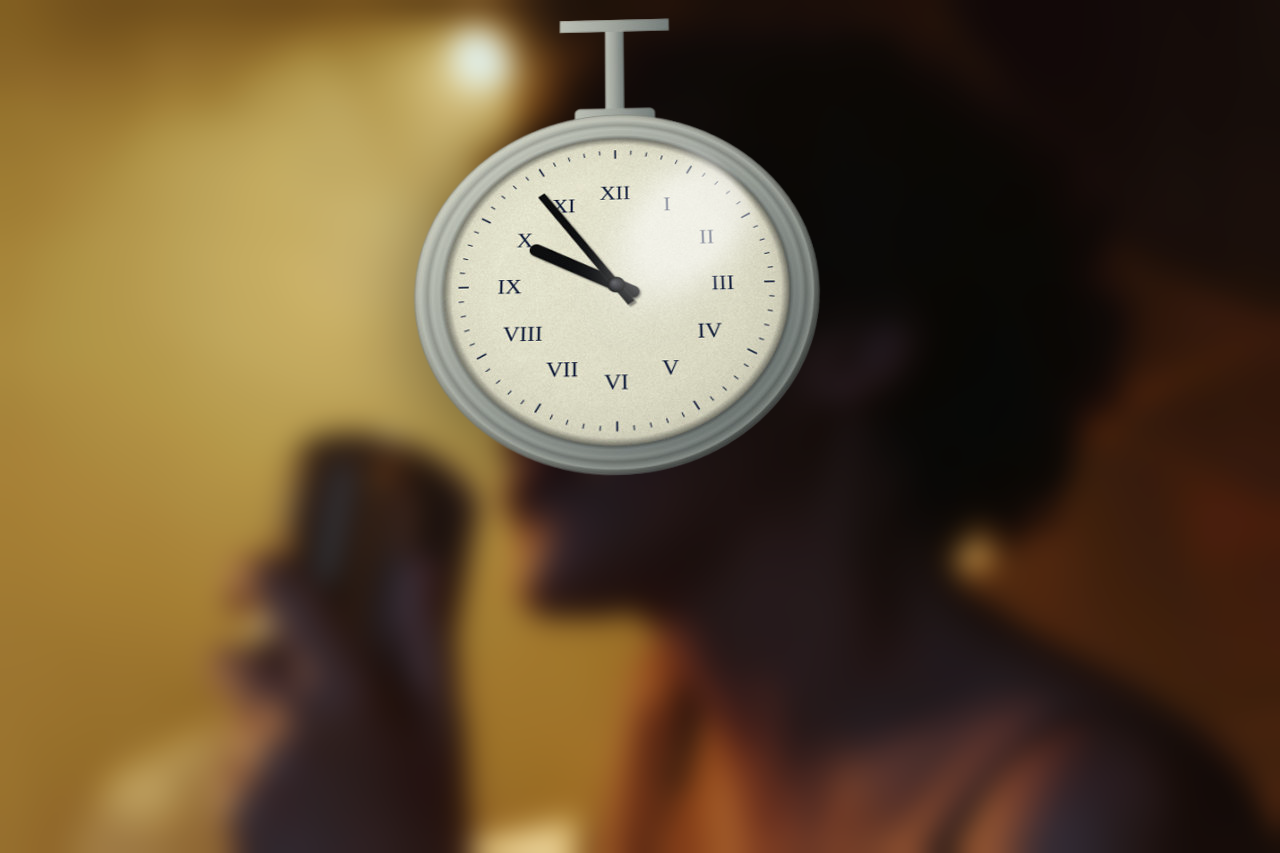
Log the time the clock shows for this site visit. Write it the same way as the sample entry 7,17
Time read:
9,54
